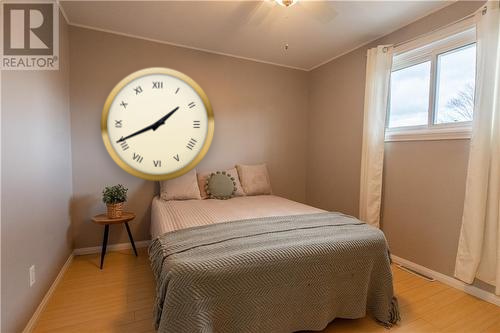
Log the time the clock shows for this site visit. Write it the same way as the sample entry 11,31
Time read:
1,41
